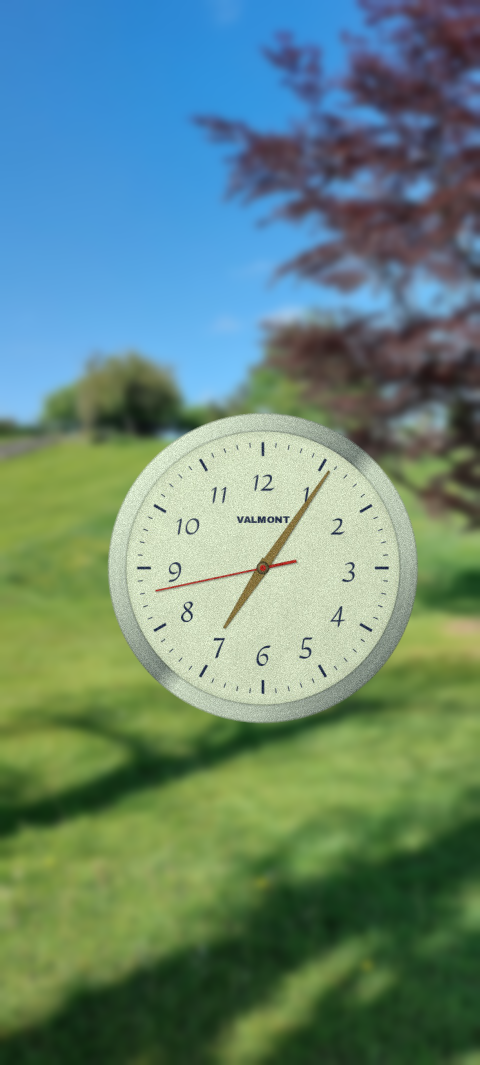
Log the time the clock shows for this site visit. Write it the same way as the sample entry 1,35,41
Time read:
7,05,43
